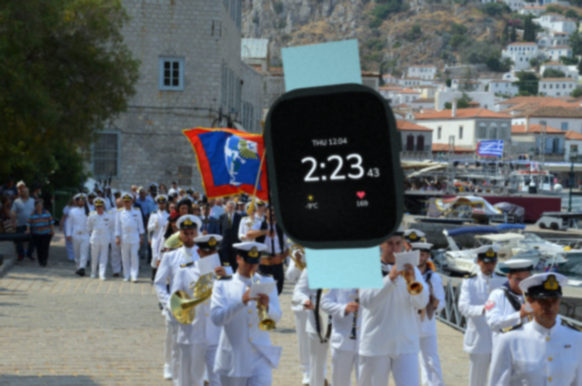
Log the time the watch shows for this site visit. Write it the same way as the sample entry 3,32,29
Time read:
2,23,43
